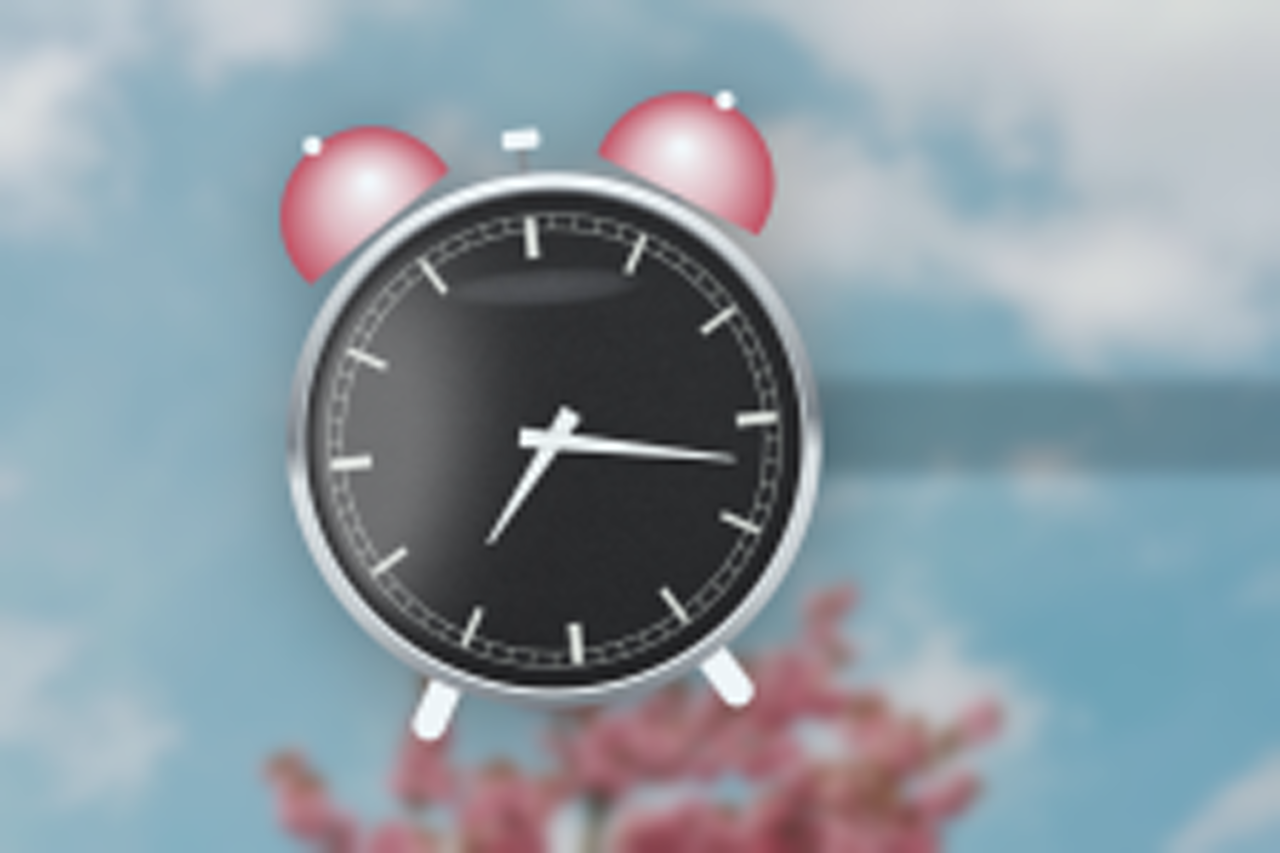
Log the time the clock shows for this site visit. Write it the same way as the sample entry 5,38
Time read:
7,17
